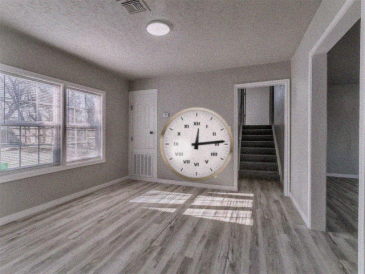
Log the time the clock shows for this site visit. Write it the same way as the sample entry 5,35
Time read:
12,14
